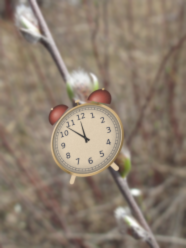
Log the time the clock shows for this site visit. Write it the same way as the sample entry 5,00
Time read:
11,53
